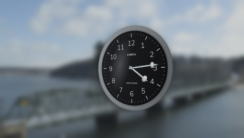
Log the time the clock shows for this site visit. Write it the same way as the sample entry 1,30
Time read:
4,14
